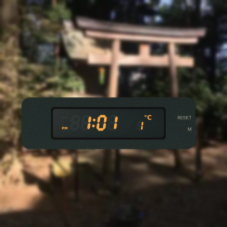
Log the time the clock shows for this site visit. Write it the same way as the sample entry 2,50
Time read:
1,01
